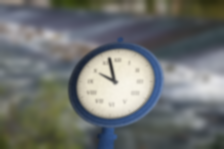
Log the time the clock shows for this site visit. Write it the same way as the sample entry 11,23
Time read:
9,57
